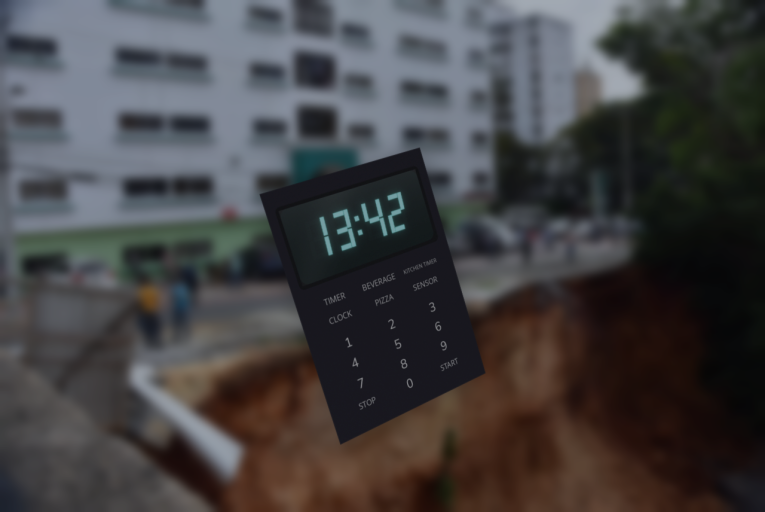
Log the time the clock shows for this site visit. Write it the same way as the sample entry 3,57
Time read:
13,42
